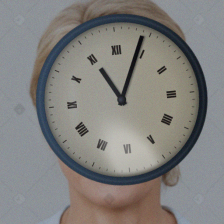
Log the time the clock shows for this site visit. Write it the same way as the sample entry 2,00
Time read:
11,04
